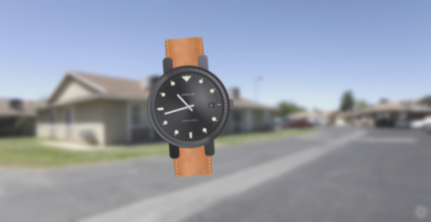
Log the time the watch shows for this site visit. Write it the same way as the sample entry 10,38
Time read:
10,43
